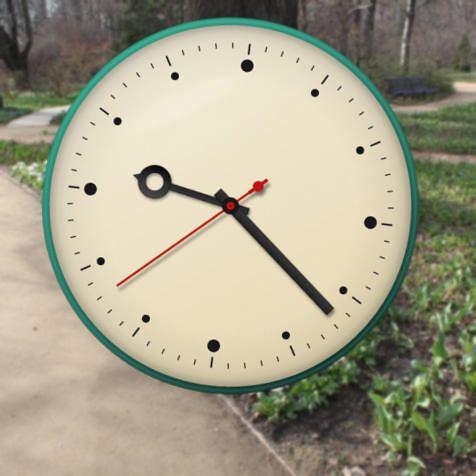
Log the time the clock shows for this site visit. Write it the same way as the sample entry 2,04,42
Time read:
9,21,38
